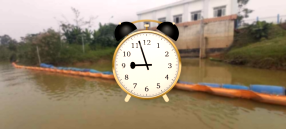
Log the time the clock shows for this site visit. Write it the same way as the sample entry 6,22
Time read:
8,57
